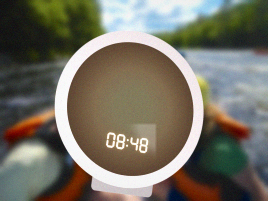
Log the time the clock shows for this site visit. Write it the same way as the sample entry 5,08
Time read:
8,48
